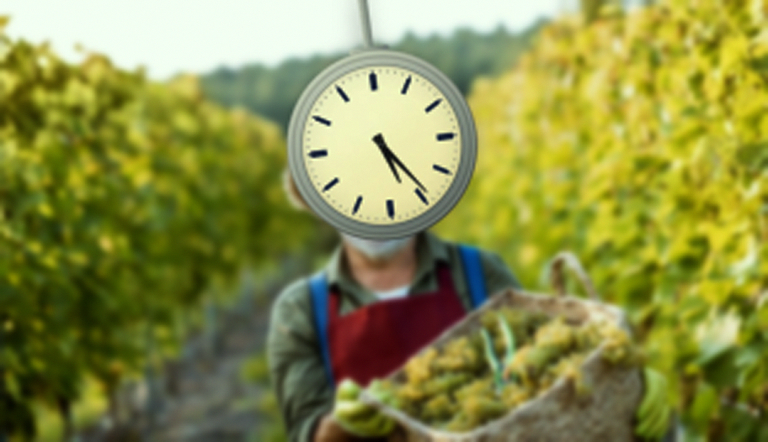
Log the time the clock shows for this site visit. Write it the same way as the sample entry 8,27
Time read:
5,24
